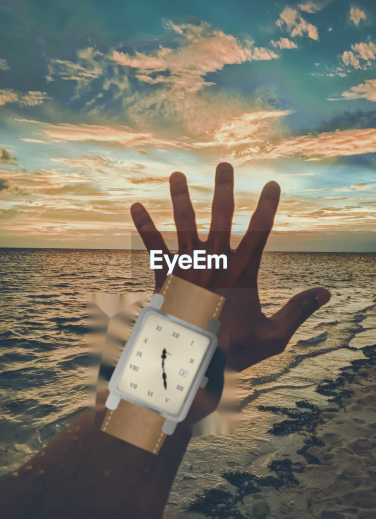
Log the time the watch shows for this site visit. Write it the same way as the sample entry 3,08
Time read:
11,25
